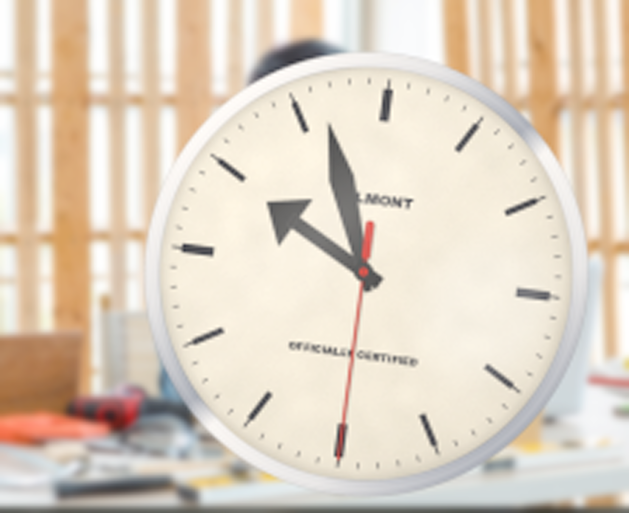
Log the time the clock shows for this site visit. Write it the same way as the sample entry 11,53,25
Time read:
9,56,30
